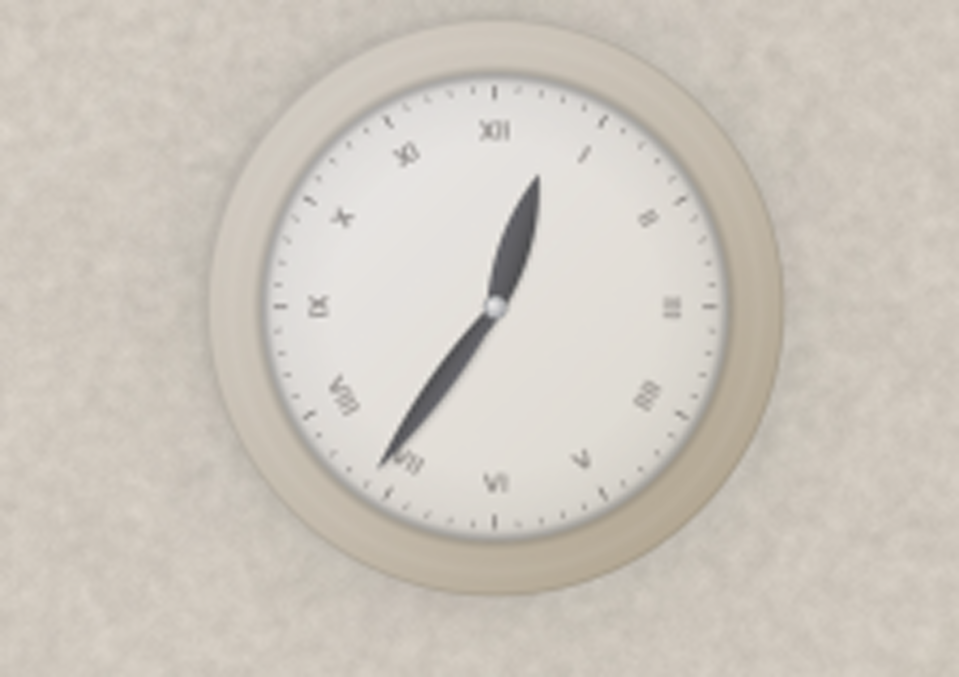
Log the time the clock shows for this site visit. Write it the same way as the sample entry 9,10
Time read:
12,36
